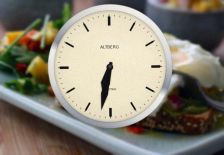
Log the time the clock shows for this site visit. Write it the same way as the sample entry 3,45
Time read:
6,32
